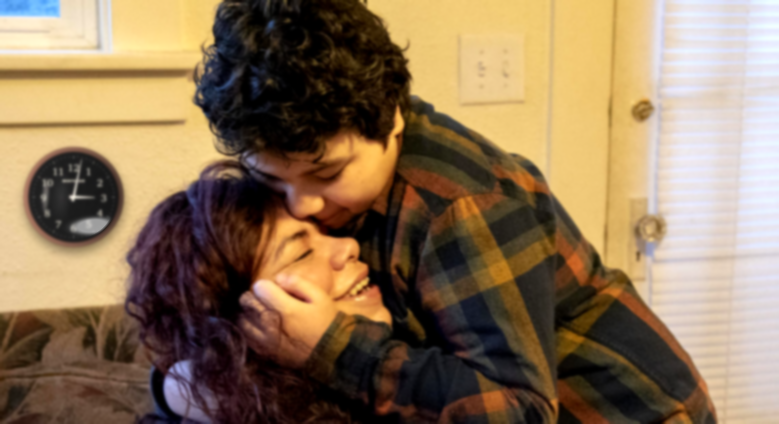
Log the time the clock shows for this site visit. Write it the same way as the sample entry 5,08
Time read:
3,02
